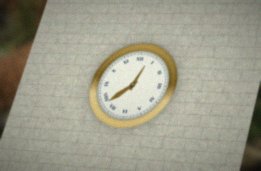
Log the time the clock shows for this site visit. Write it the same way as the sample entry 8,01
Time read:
12,38
